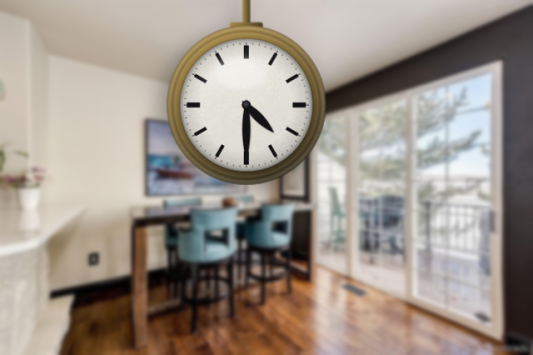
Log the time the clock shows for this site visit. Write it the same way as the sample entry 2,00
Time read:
4,30
